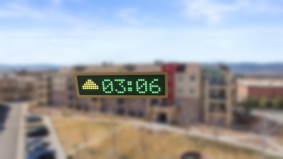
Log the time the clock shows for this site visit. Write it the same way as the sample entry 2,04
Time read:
3,06
